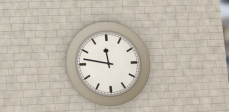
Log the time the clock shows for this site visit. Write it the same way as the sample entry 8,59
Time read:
11,47
